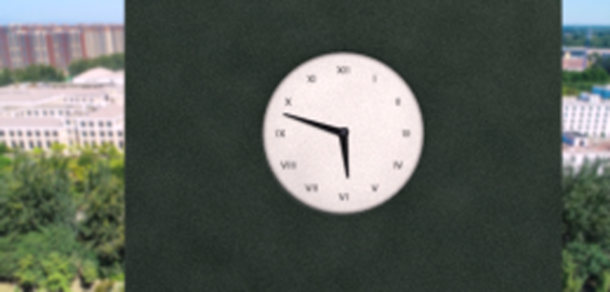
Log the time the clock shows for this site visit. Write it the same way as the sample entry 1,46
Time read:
5,48
